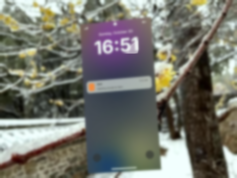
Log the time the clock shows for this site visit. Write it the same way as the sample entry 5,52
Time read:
16,51
